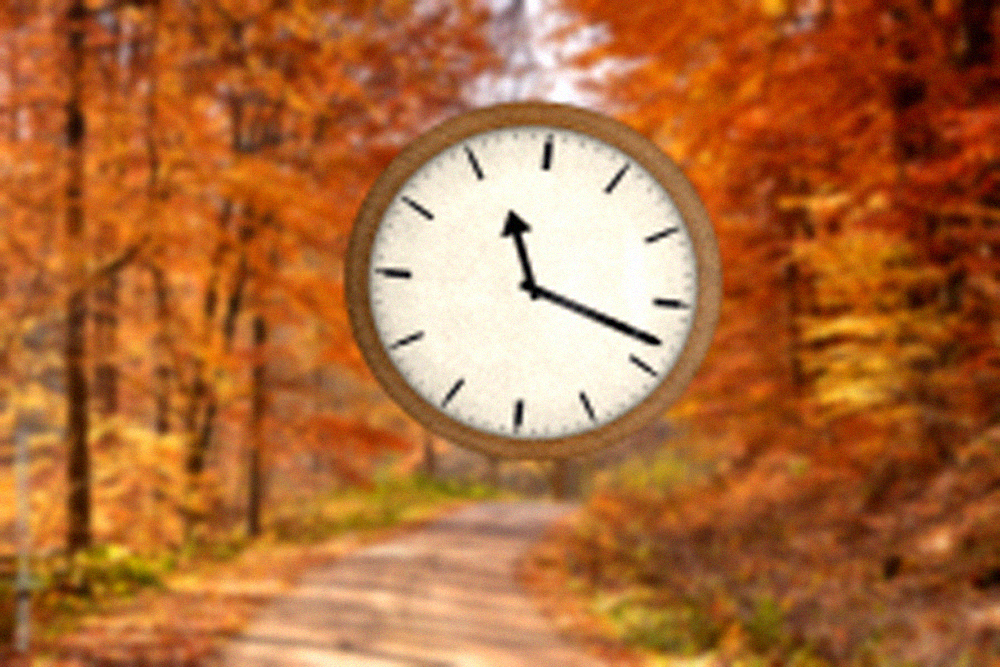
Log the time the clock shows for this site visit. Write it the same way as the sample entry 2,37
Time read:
11,18
